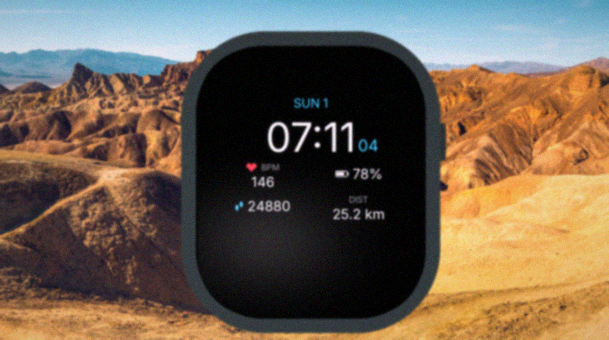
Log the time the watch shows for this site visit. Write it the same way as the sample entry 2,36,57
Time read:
7,11,04
